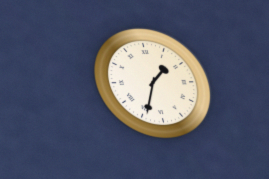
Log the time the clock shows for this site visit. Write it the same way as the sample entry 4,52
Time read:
1,34
